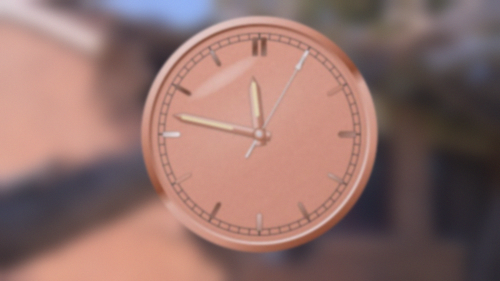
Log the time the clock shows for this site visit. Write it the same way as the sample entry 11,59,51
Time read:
11,47,05
